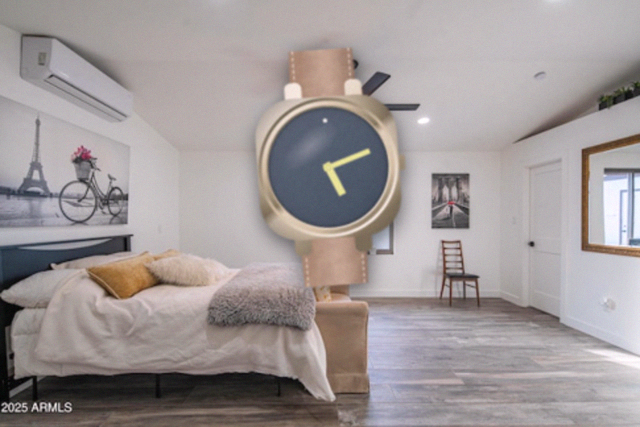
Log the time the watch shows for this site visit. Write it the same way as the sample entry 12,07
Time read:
5,12
